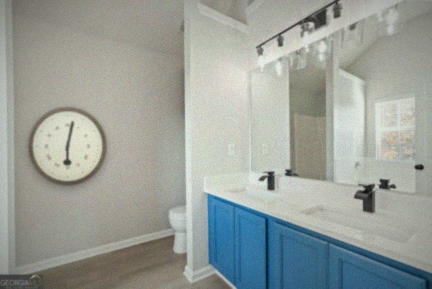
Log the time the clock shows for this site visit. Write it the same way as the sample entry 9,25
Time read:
6,02
